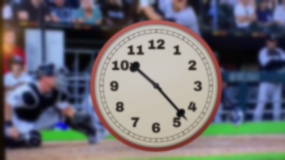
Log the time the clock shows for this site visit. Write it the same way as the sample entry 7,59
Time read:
10,23
